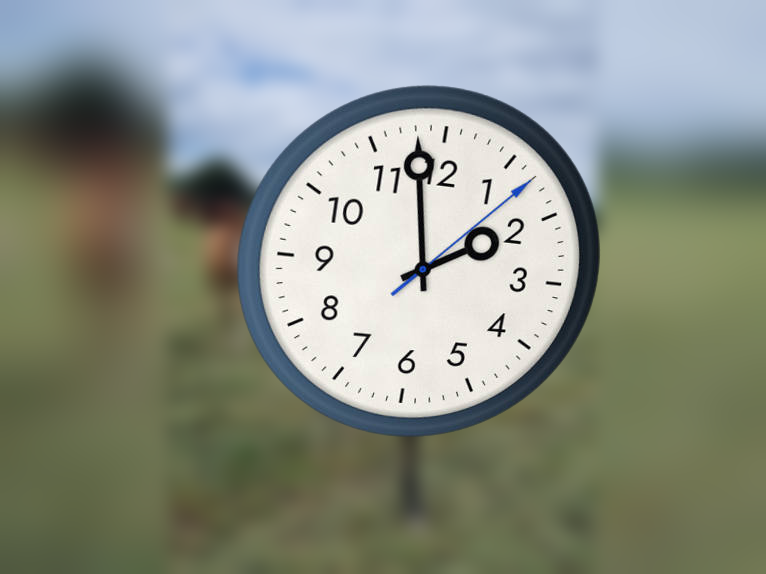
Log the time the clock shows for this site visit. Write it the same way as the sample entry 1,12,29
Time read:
1,58,07
